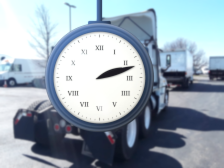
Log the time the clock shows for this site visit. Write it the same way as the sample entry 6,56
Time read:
2,12
